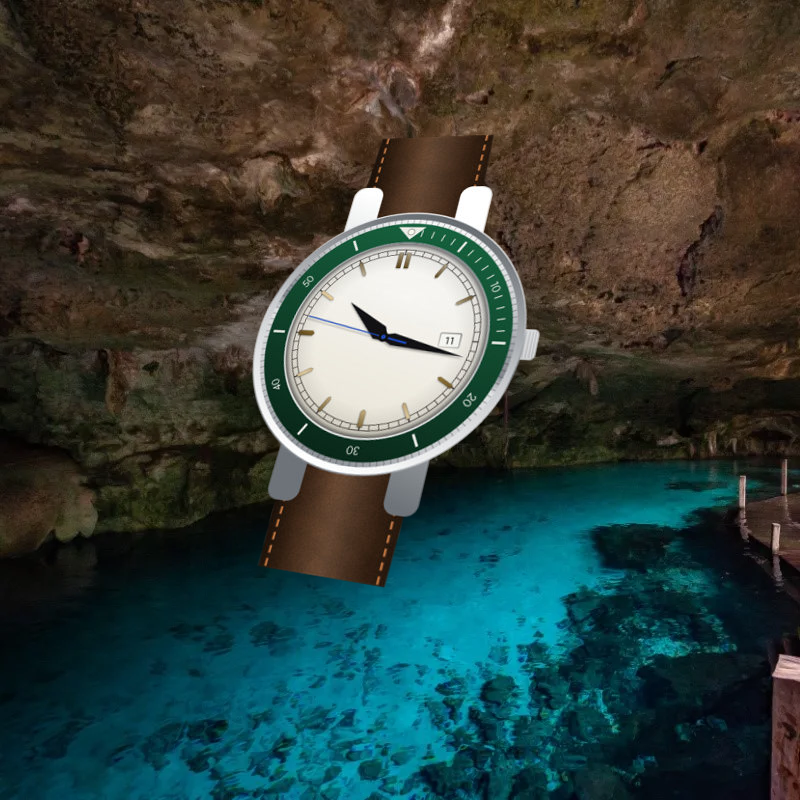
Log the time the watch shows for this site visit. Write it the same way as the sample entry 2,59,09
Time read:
10,16,47
